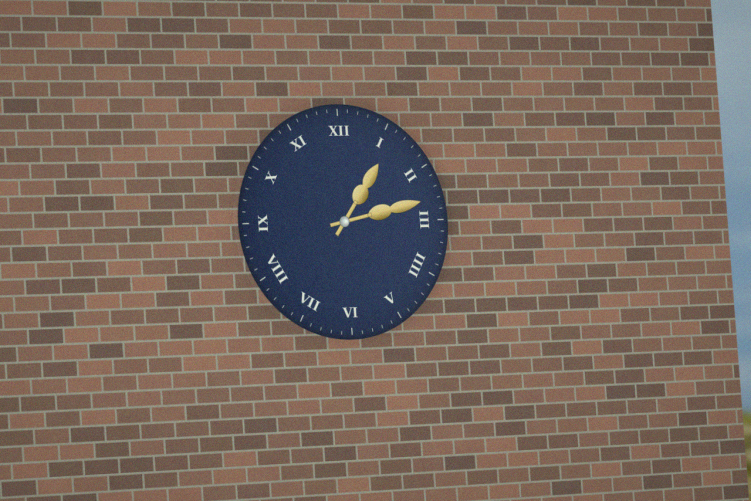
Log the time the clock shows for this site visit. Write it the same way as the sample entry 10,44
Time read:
1,13
